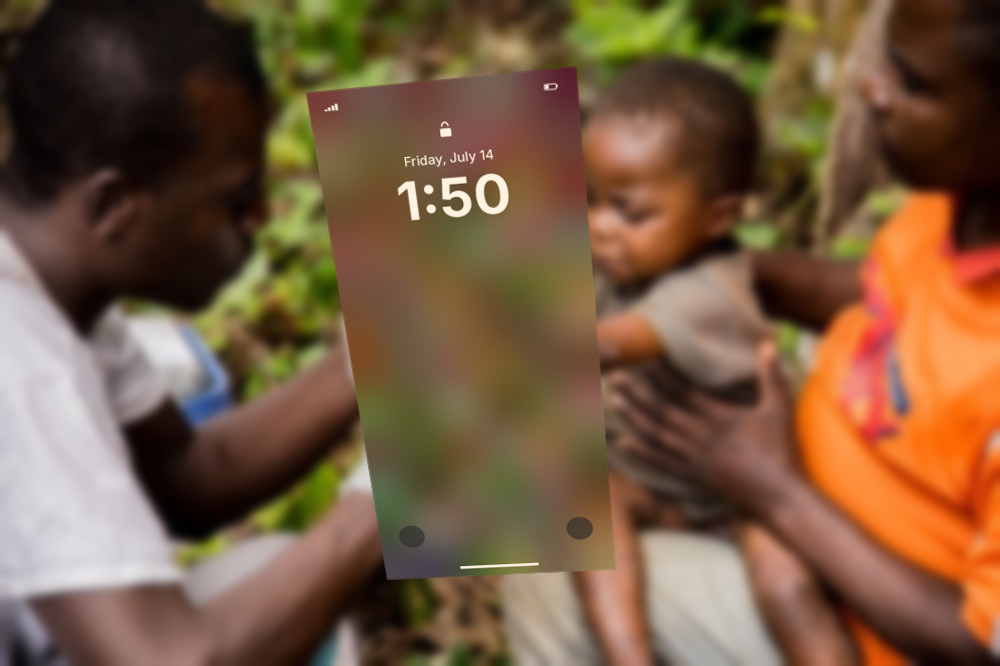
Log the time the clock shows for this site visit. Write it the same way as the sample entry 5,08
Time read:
1,50
